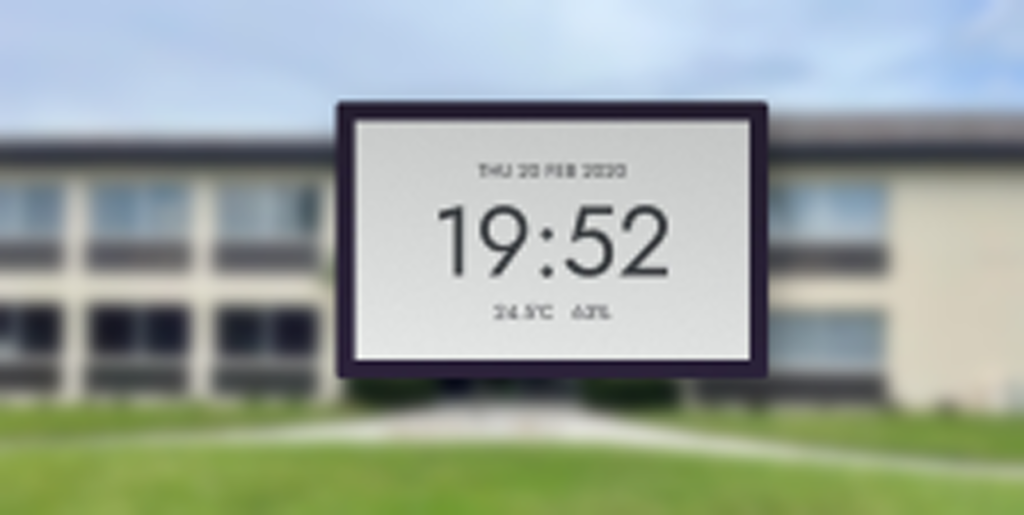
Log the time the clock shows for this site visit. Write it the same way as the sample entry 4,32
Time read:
19,52
